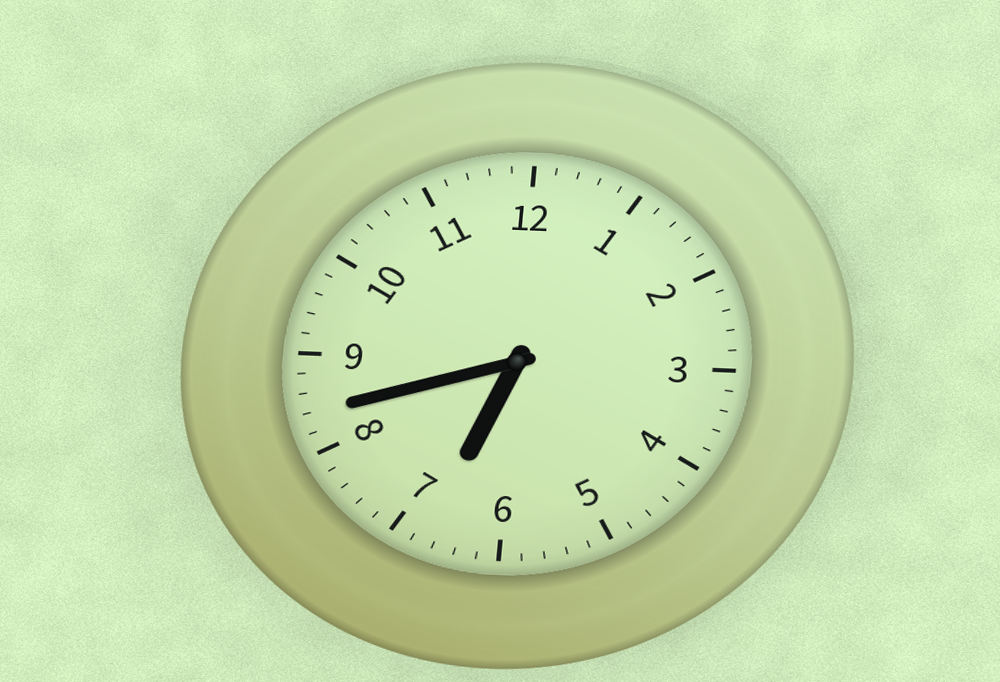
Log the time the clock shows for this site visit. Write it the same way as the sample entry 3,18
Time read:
6,42
